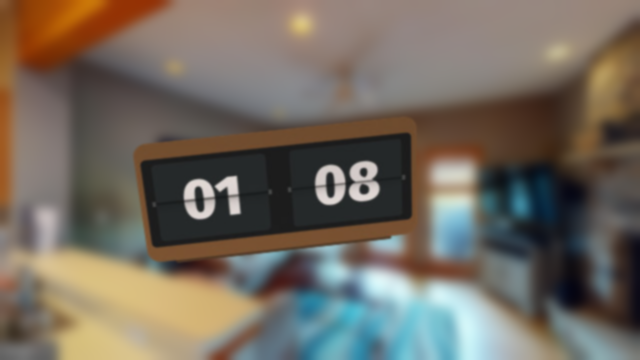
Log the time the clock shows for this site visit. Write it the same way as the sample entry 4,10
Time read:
1,08
